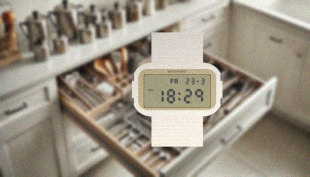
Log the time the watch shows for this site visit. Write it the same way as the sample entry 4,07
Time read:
18,29
